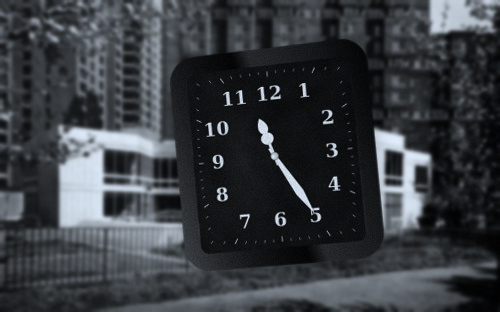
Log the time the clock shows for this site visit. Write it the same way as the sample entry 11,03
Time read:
11,25
